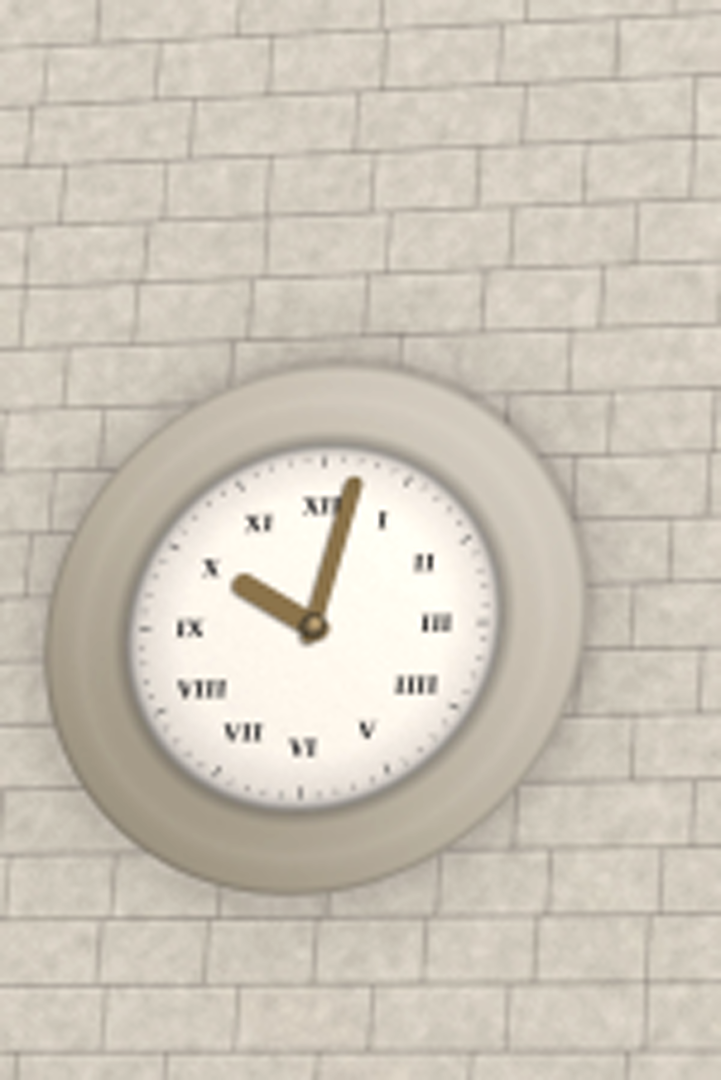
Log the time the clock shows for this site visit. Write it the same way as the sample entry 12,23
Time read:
10,02
